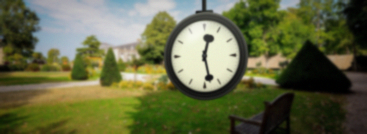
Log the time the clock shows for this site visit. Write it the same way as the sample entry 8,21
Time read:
12,28
